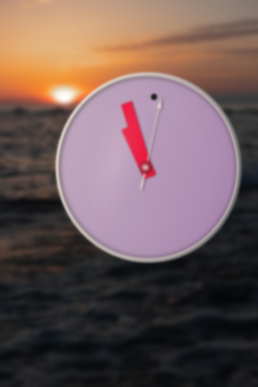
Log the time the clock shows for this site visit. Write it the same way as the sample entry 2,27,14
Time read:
10,56,01
